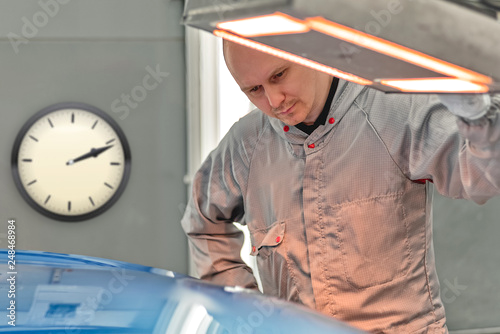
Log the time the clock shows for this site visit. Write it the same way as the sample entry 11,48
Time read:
2,11
